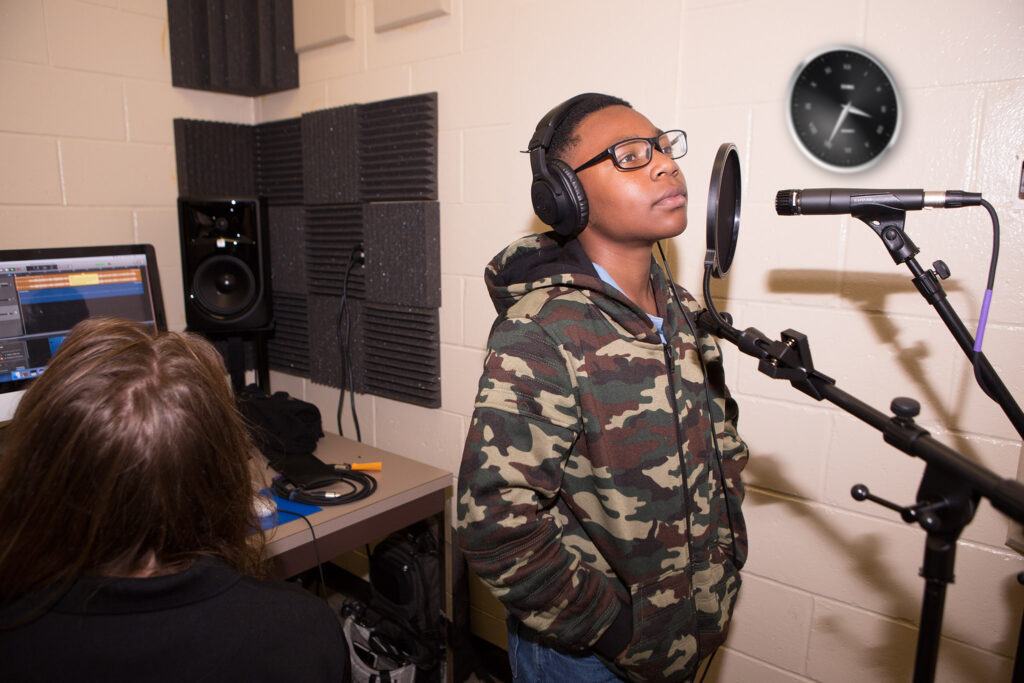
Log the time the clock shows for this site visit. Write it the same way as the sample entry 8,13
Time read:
3,35
